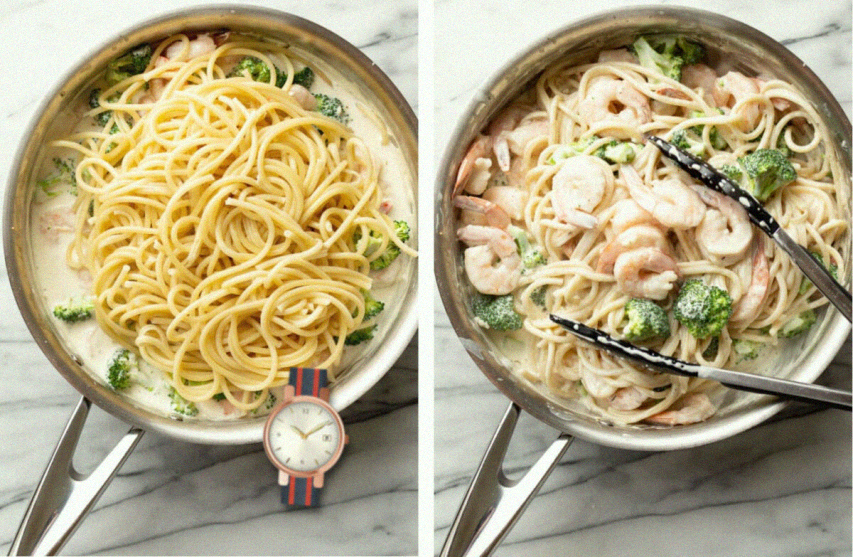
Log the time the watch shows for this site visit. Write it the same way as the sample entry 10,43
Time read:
10,09
